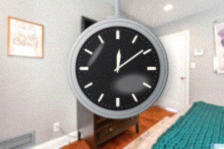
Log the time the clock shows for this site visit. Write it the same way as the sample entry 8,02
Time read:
12,09
